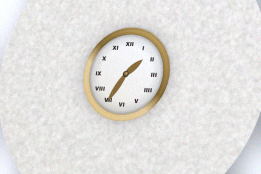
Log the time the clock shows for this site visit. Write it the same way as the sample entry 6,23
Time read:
1,35
